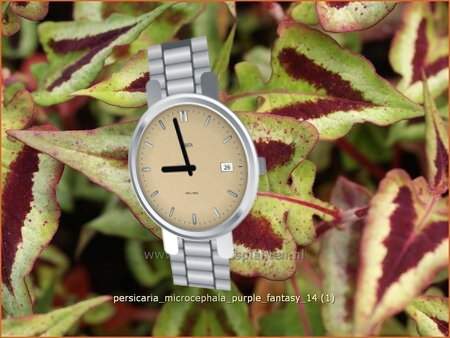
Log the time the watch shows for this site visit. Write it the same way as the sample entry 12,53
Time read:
8,58
